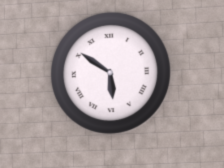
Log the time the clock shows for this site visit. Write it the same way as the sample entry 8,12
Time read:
5,51
